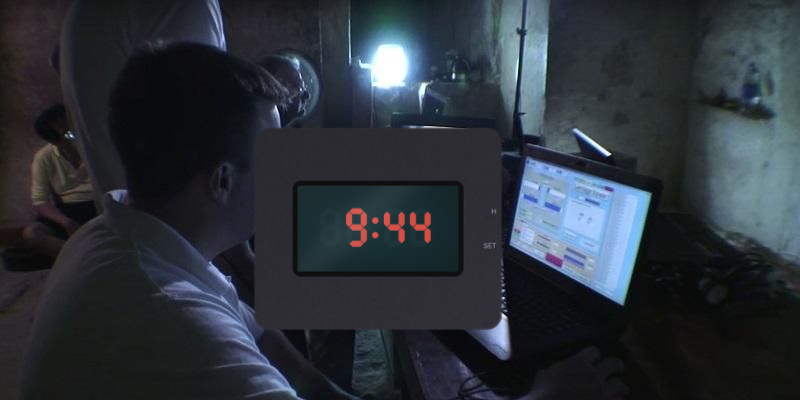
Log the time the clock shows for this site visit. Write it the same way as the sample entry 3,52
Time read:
9,44
